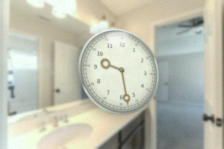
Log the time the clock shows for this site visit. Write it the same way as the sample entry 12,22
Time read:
9,28
